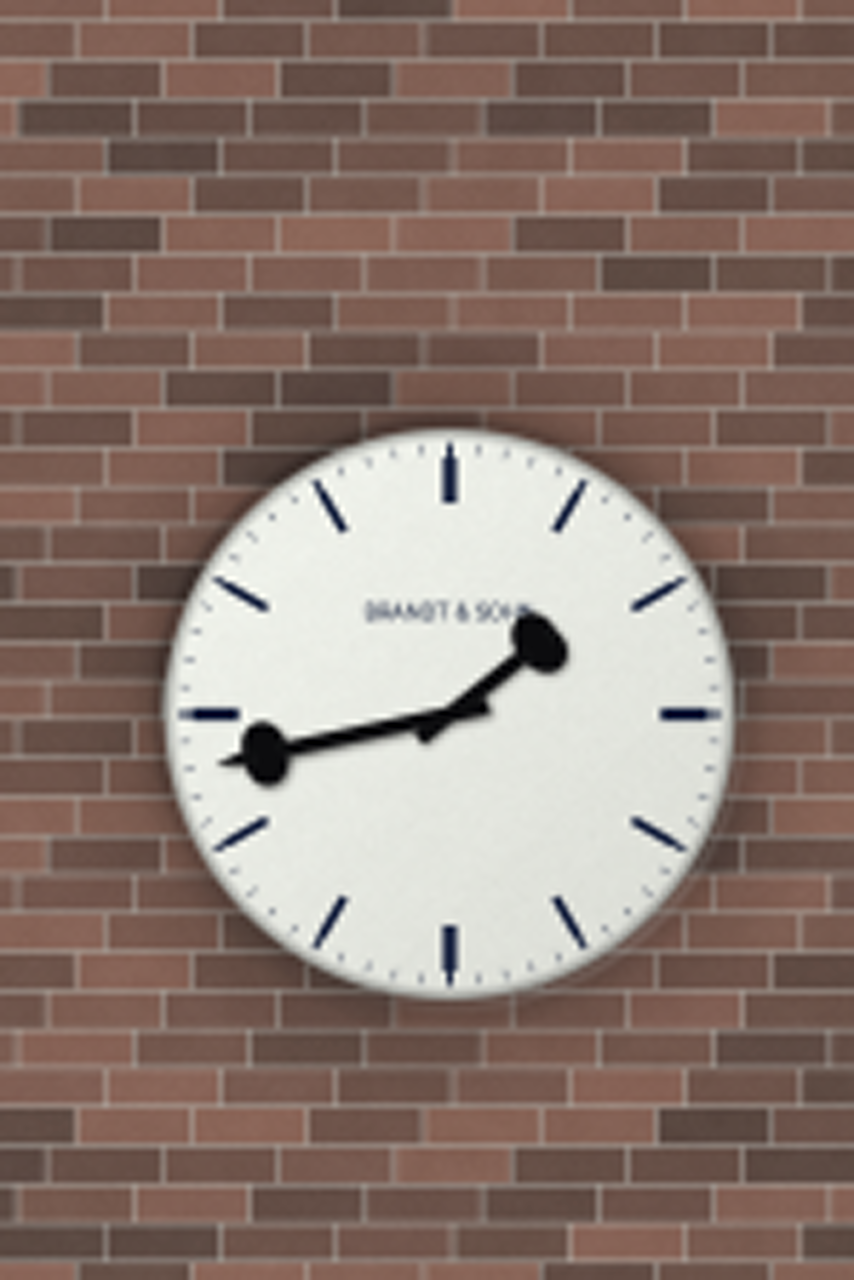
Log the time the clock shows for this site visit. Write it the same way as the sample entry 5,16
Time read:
1,43
